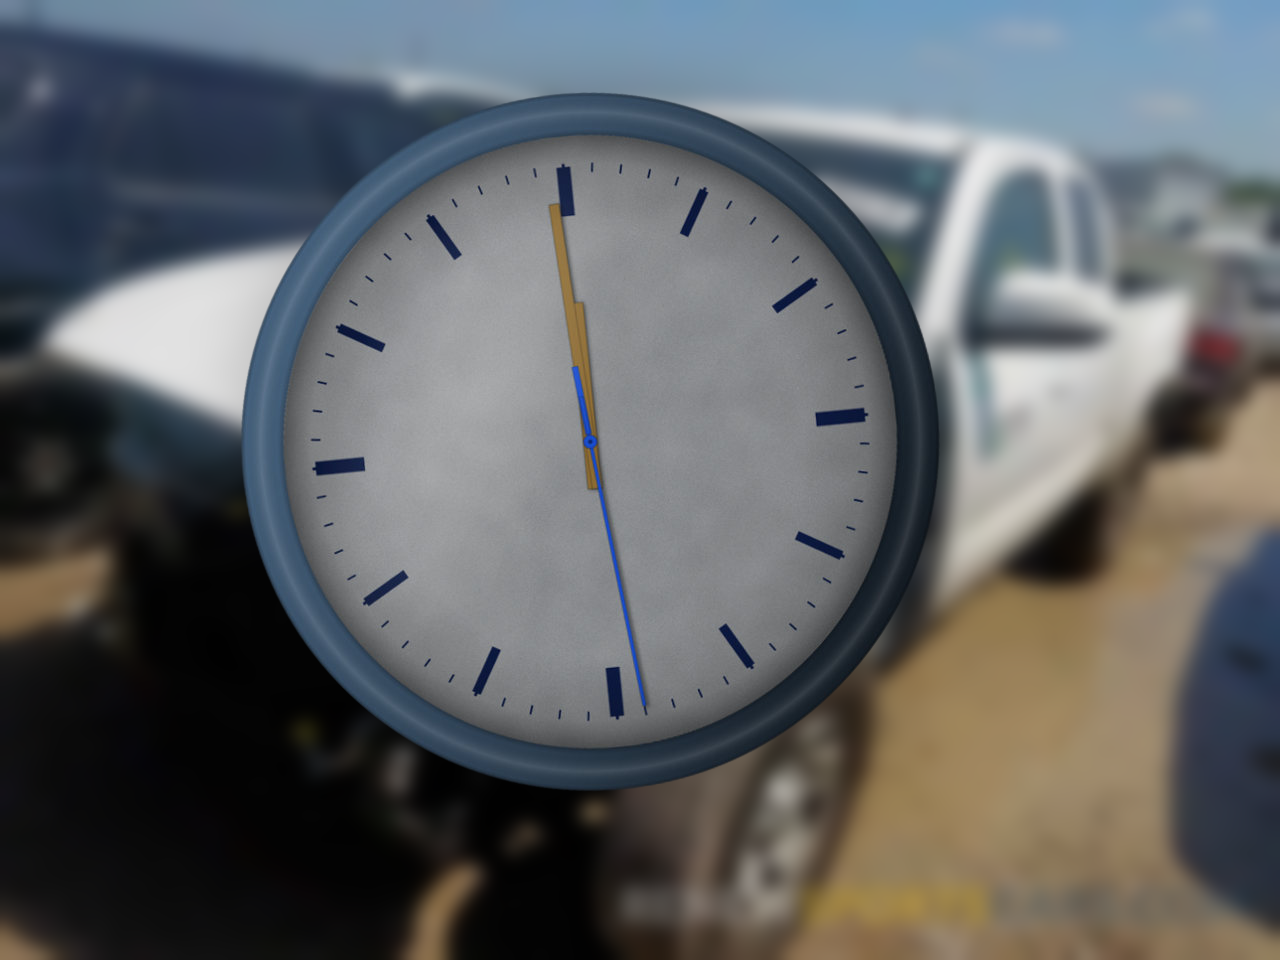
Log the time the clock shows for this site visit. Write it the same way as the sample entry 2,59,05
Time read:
11,59,29
